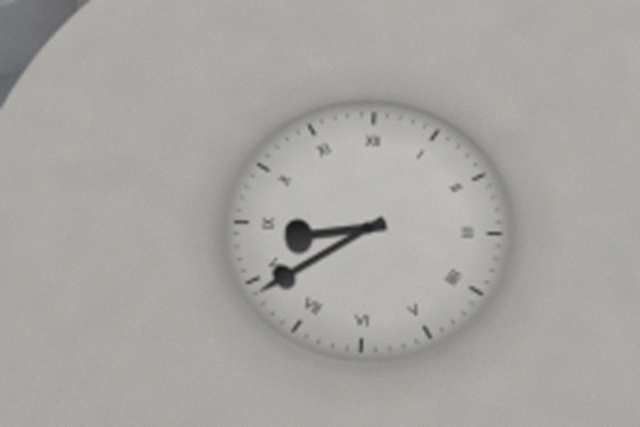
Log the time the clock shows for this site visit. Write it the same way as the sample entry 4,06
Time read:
8,39
